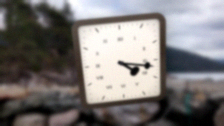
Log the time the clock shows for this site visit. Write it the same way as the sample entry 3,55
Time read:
4,17
